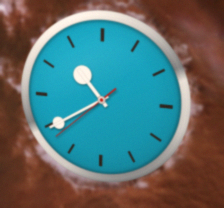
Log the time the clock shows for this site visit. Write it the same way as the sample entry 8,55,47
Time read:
10,39,38
